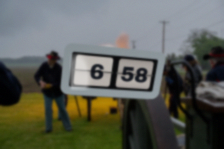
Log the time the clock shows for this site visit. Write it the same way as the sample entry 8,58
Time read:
6,58
